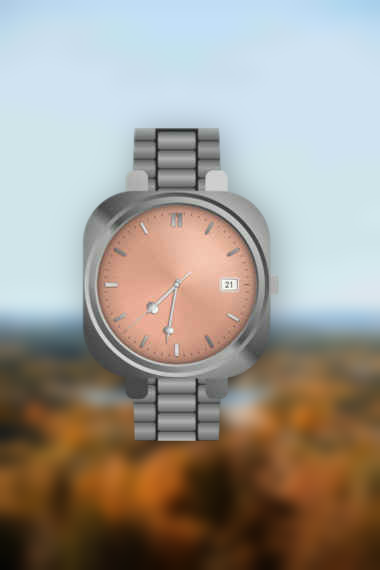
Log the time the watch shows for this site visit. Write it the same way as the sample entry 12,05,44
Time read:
7,31,38
